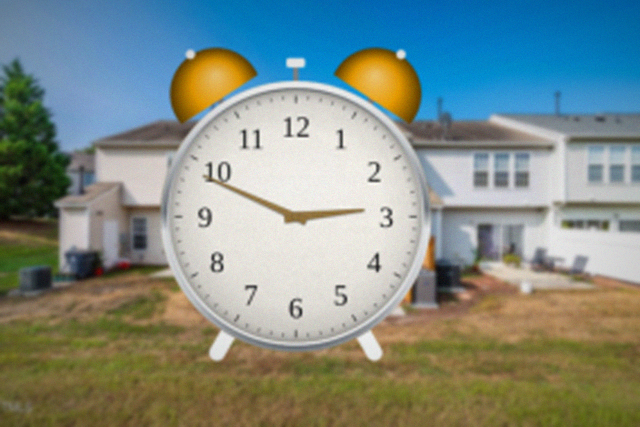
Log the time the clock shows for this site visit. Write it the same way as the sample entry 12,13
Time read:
2,49
